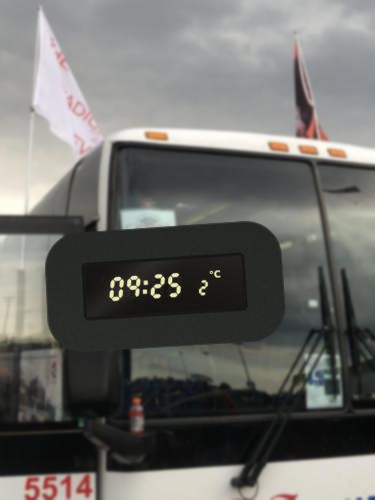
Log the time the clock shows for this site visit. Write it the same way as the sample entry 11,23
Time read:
9,25
